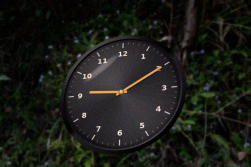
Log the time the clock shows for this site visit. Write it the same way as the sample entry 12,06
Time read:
9,10
